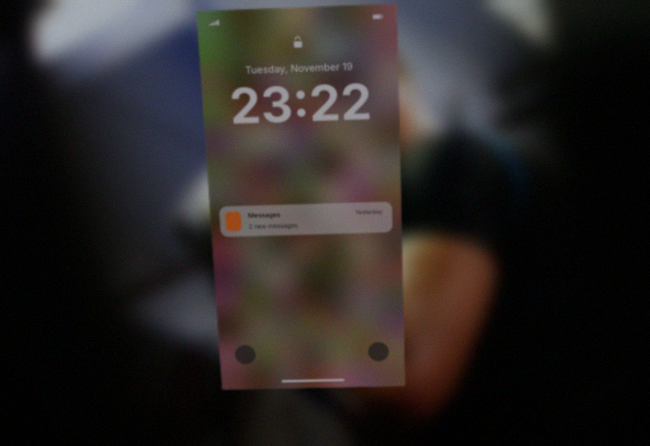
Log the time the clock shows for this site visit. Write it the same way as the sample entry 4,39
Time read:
23,22
